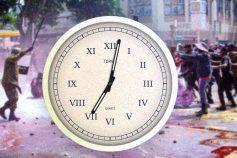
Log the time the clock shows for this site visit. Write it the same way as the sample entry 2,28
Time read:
7,02
